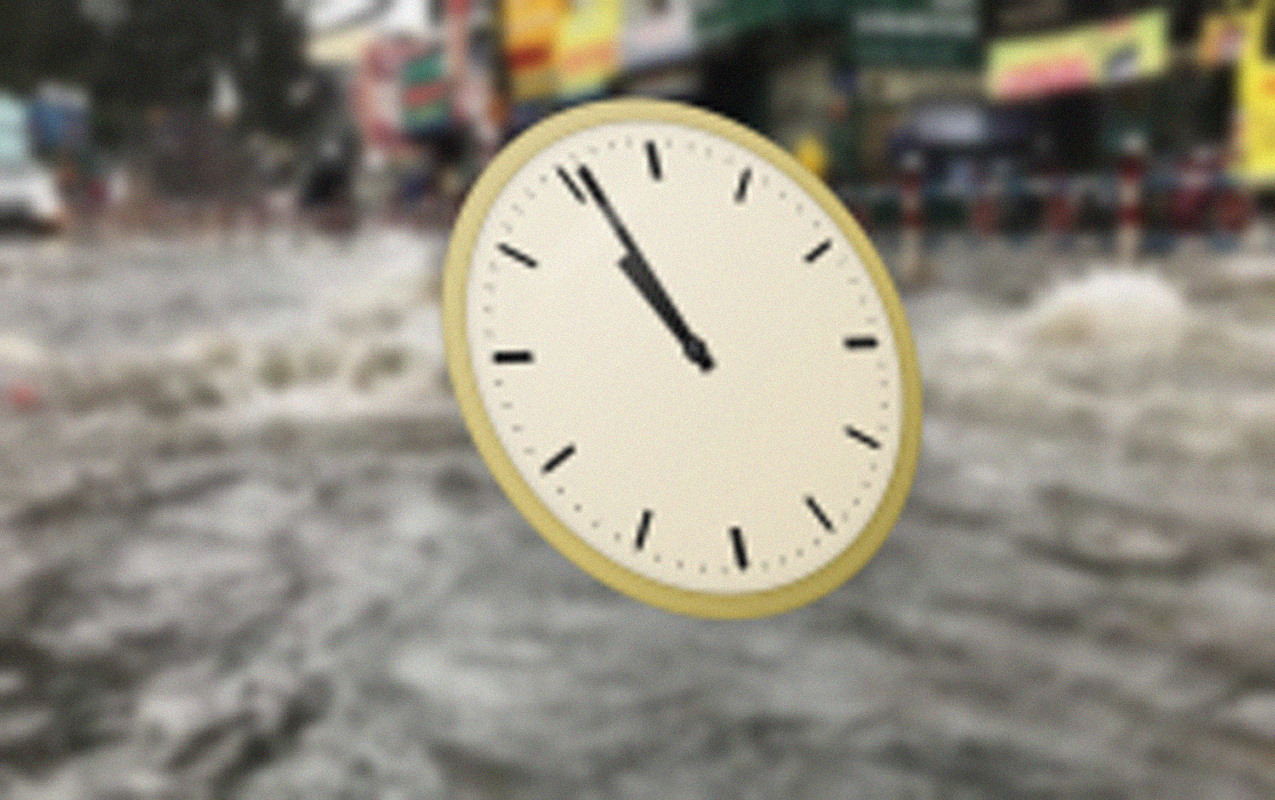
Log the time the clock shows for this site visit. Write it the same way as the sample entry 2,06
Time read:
10,56
